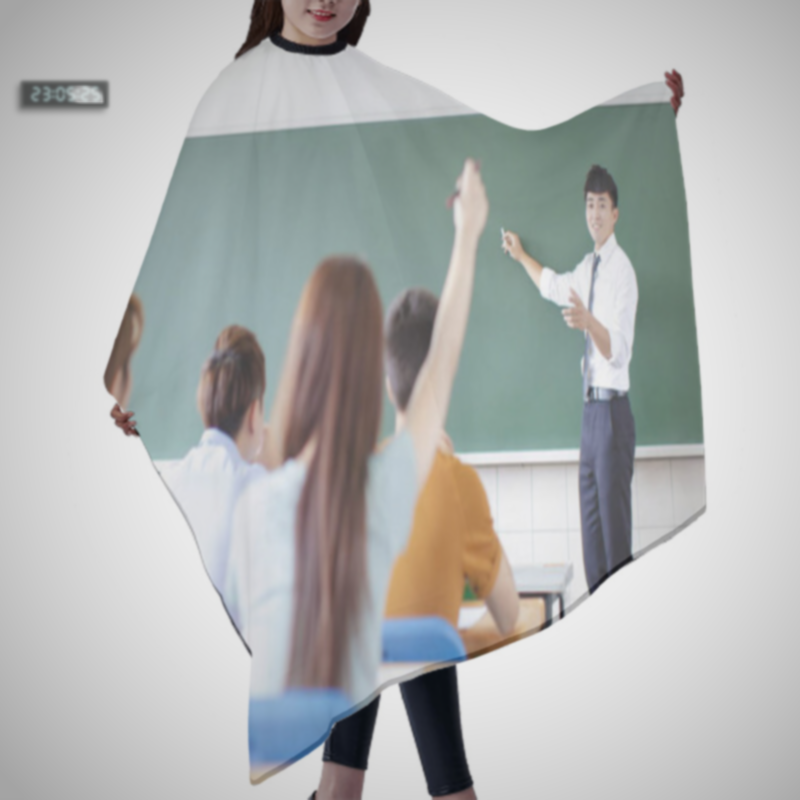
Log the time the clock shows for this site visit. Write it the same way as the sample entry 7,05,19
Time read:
23,05,25
